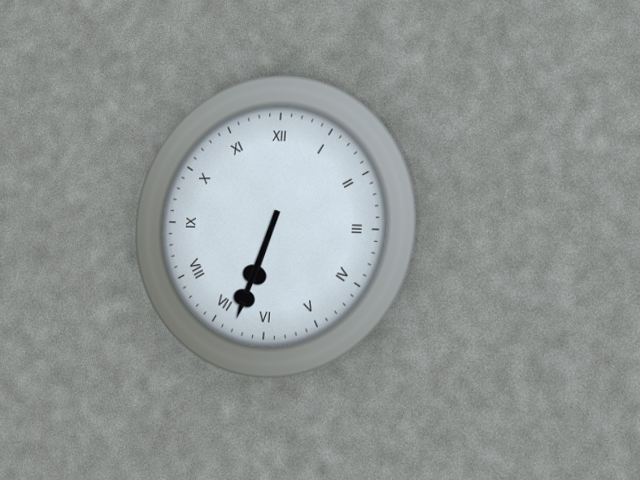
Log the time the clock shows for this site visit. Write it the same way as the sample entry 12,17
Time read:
6,33
